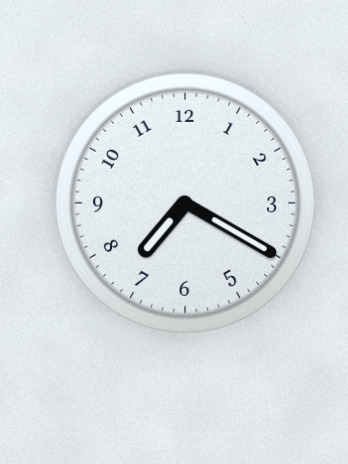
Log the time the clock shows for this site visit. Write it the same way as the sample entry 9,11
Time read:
7,20
